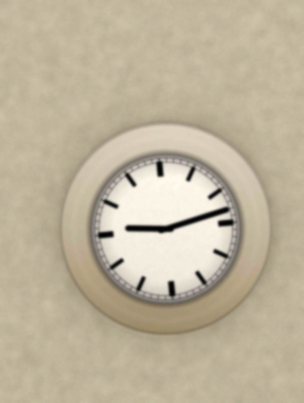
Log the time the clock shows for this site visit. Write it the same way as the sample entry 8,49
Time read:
9,13
